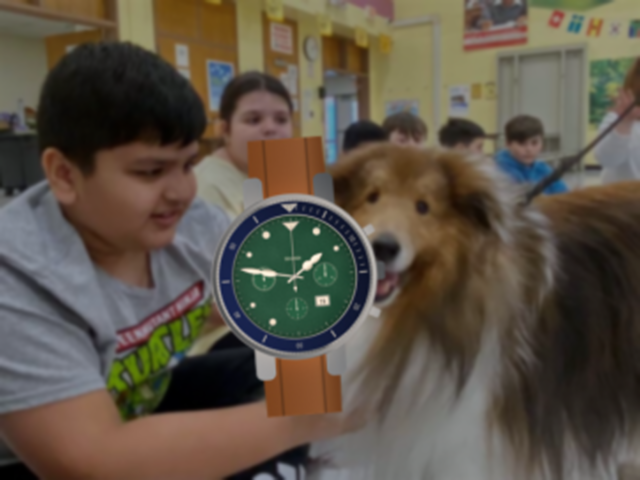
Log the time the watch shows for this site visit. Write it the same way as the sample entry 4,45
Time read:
1,47
